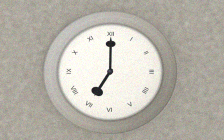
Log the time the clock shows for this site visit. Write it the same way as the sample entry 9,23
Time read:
7,00
